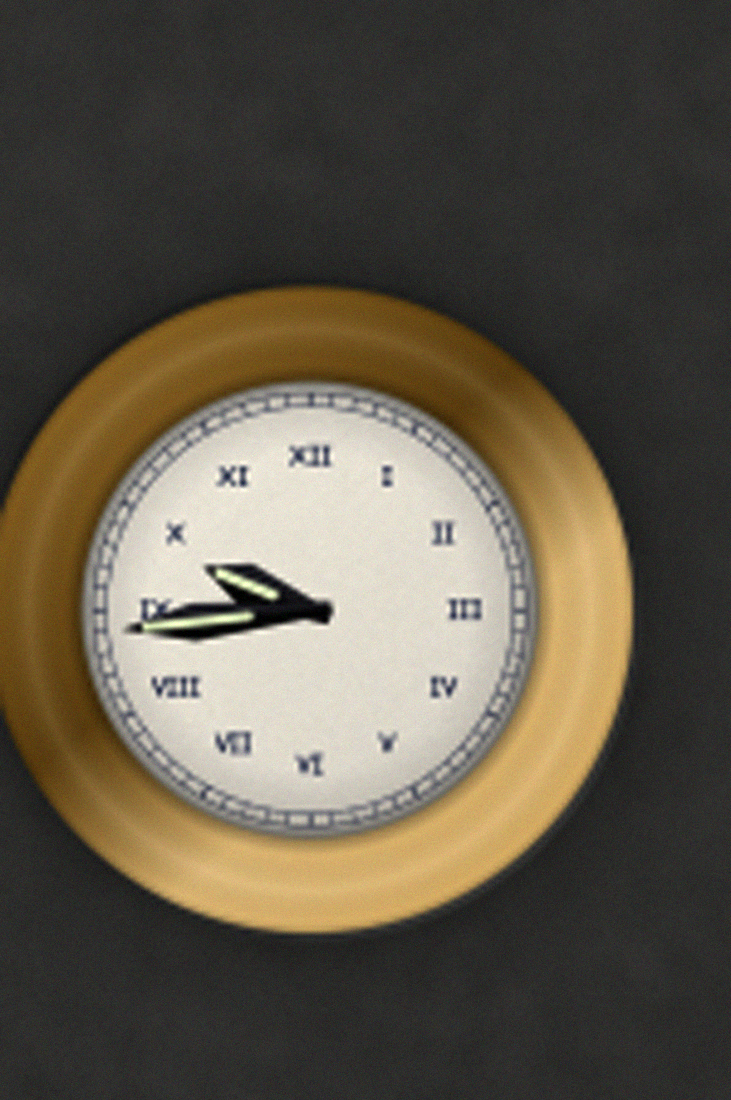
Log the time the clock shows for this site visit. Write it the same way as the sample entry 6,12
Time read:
9,44
